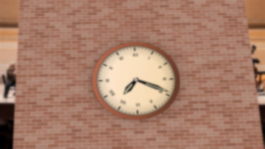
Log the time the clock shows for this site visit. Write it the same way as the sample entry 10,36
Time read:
7,19
